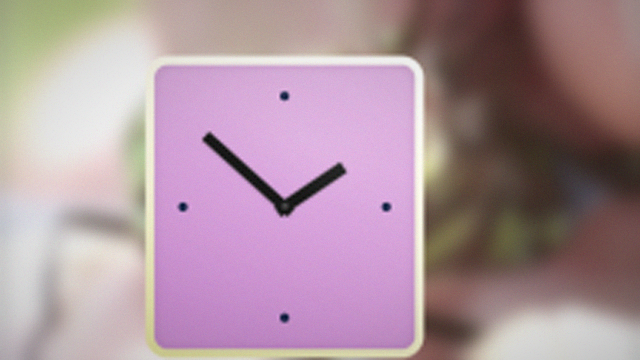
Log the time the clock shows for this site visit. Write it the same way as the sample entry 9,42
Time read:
1,52
